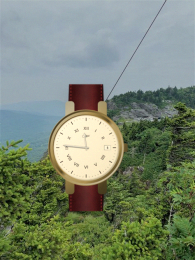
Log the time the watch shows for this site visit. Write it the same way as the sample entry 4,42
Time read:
11,46
